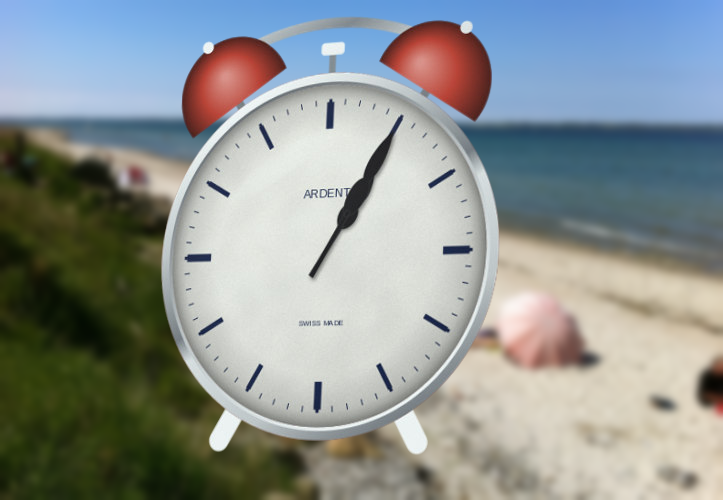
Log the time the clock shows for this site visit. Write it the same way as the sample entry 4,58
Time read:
1,05
